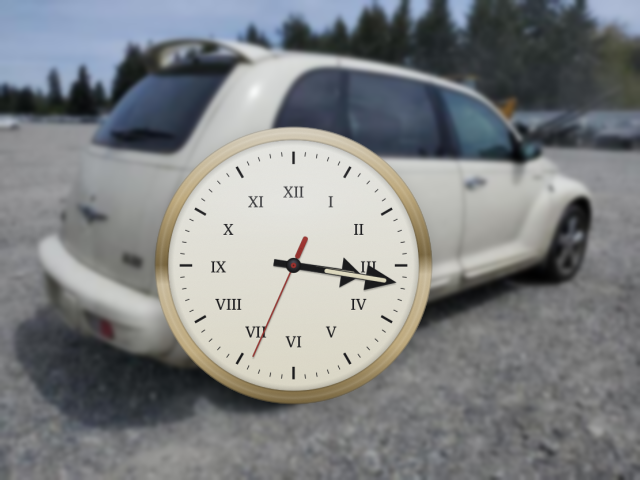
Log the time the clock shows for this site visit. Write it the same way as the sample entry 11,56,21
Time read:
3,16,34
